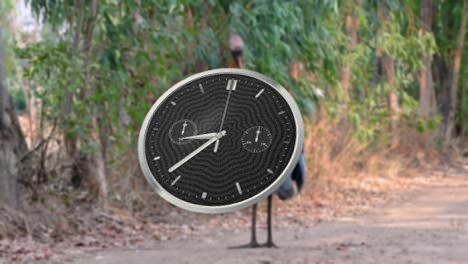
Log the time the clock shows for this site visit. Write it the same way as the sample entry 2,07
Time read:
8,37
